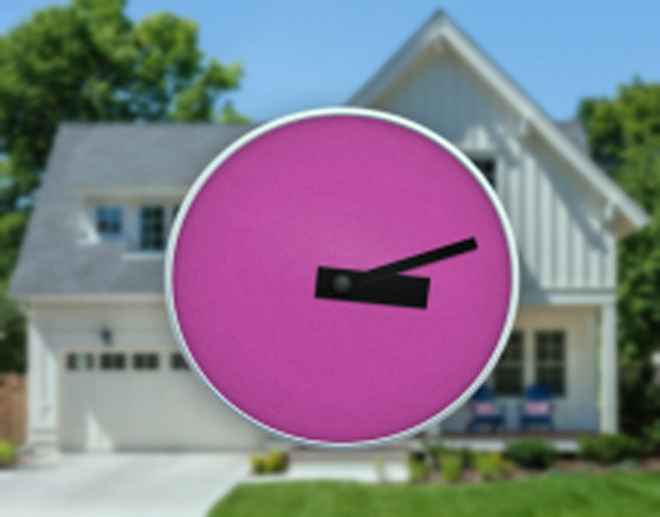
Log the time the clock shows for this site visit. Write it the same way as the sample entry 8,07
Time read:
3,12
